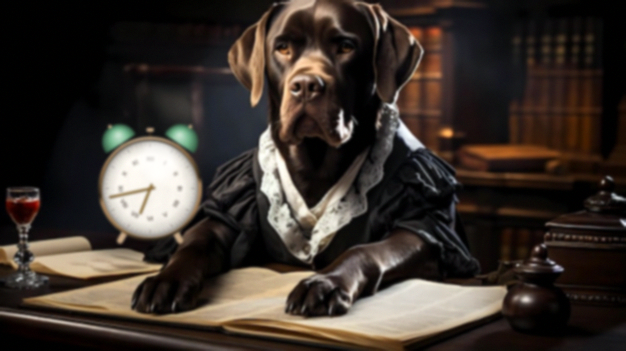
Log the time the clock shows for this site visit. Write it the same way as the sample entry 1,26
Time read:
6,43
